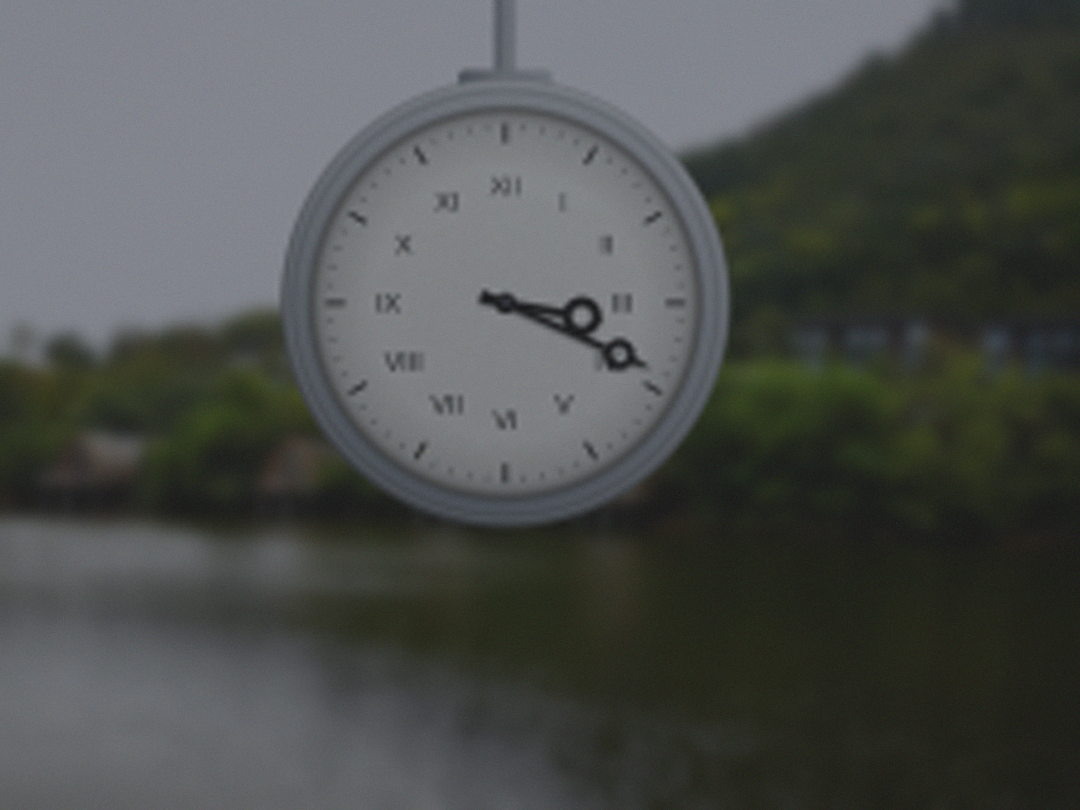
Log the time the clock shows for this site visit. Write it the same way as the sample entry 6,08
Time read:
3,19
